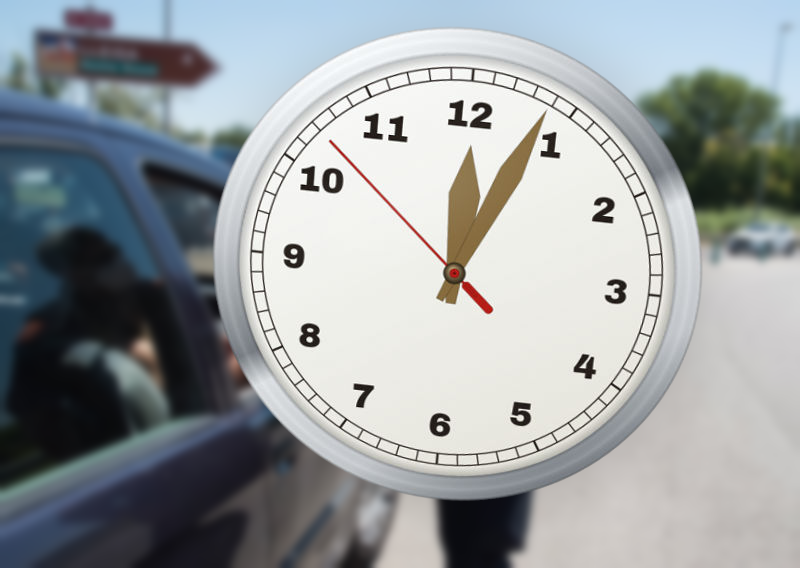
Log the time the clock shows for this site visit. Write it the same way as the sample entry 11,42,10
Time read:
12,03,52
